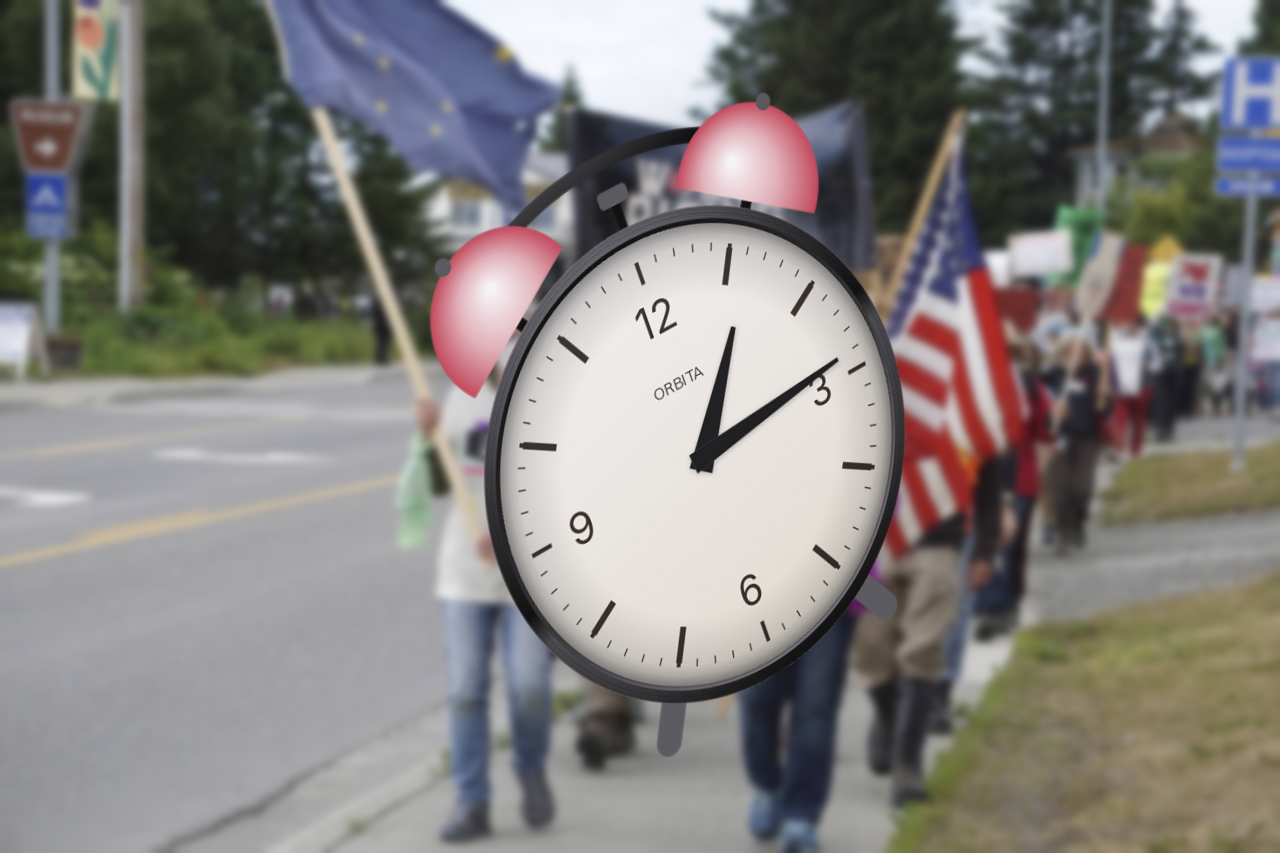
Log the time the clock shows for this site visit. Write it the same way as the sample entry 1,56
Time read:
1,14
